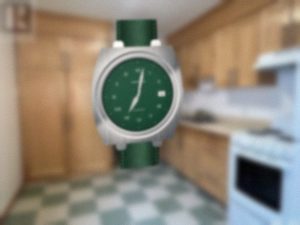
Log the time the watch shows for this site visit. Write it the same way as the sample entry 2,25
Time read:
7,02
